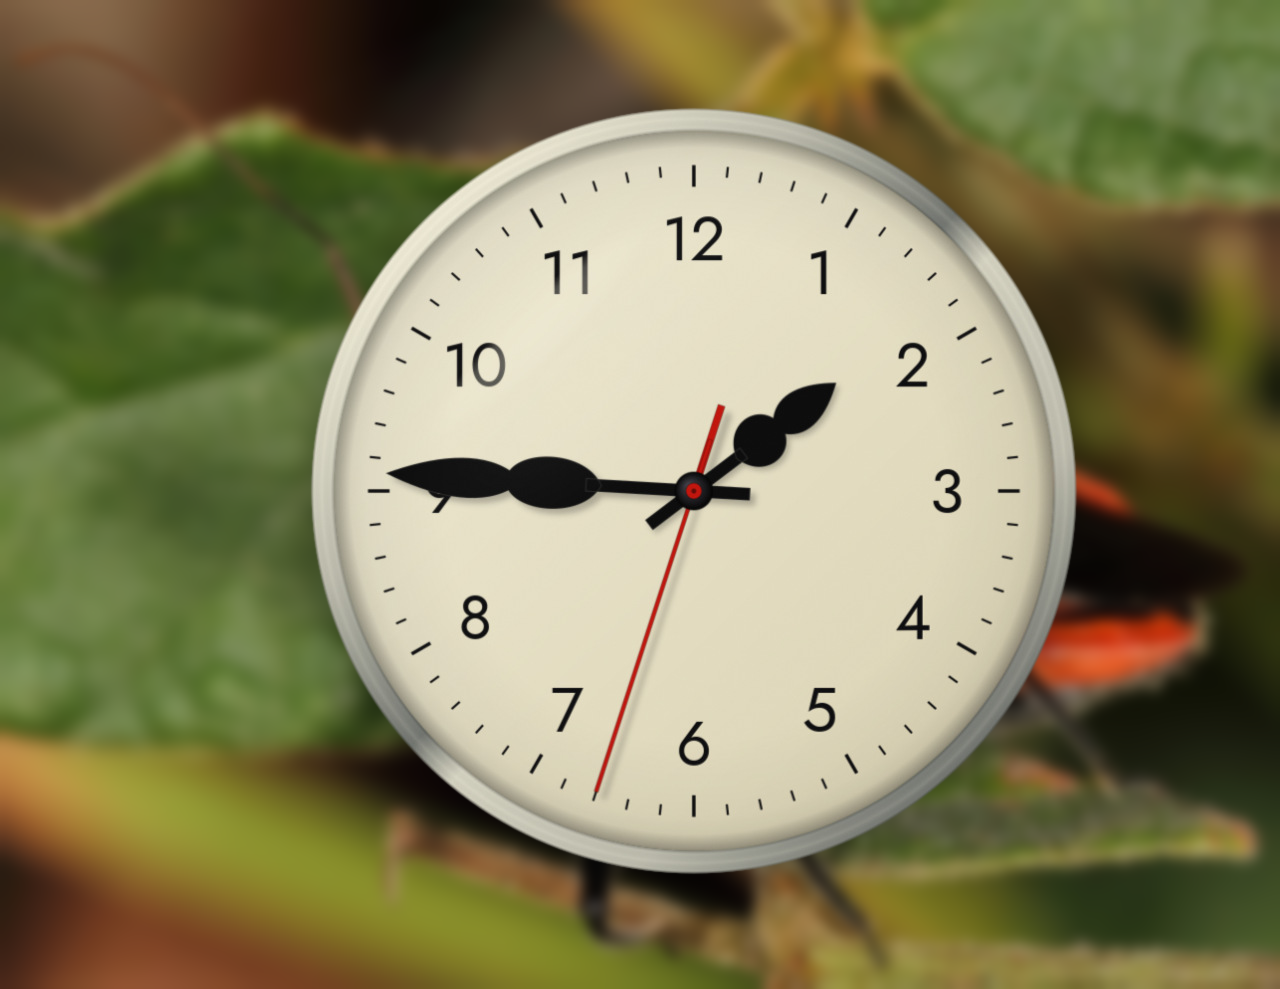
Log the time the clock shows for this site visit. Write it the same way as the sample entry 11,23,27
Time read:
1,45,33
